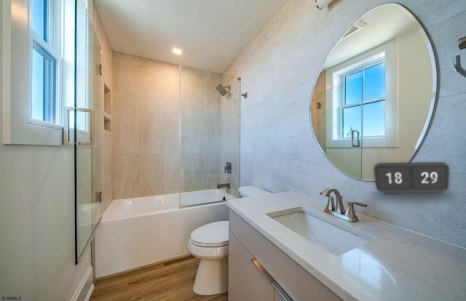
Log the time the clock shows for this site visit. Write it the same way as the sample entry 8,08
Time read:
18,29
